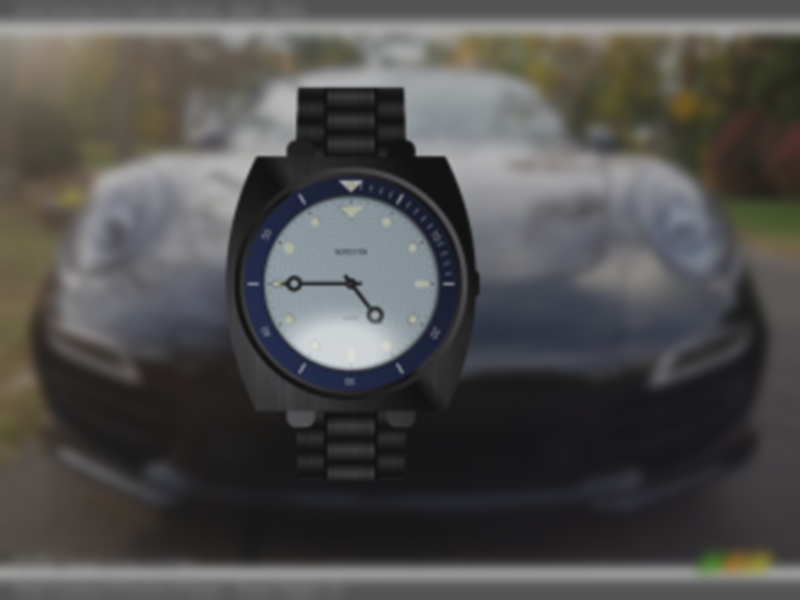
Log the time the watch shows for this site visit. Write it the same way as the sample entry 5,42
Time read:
4,45
